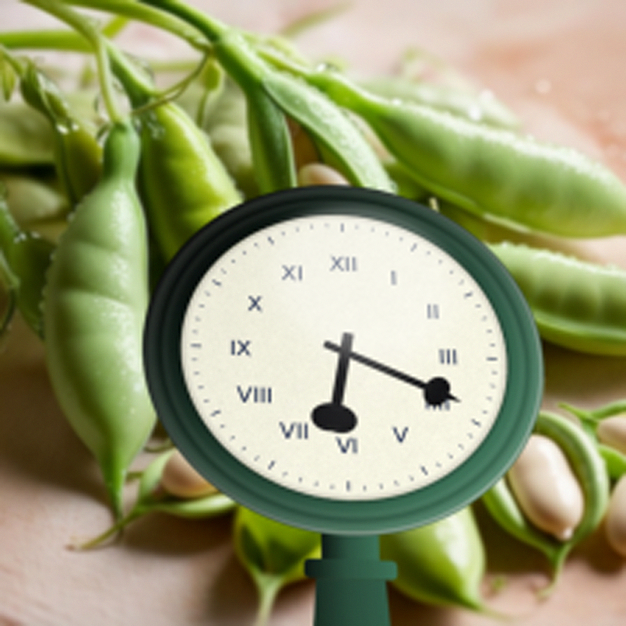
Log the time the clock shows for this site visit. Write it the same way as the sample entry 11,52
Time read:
6,19
